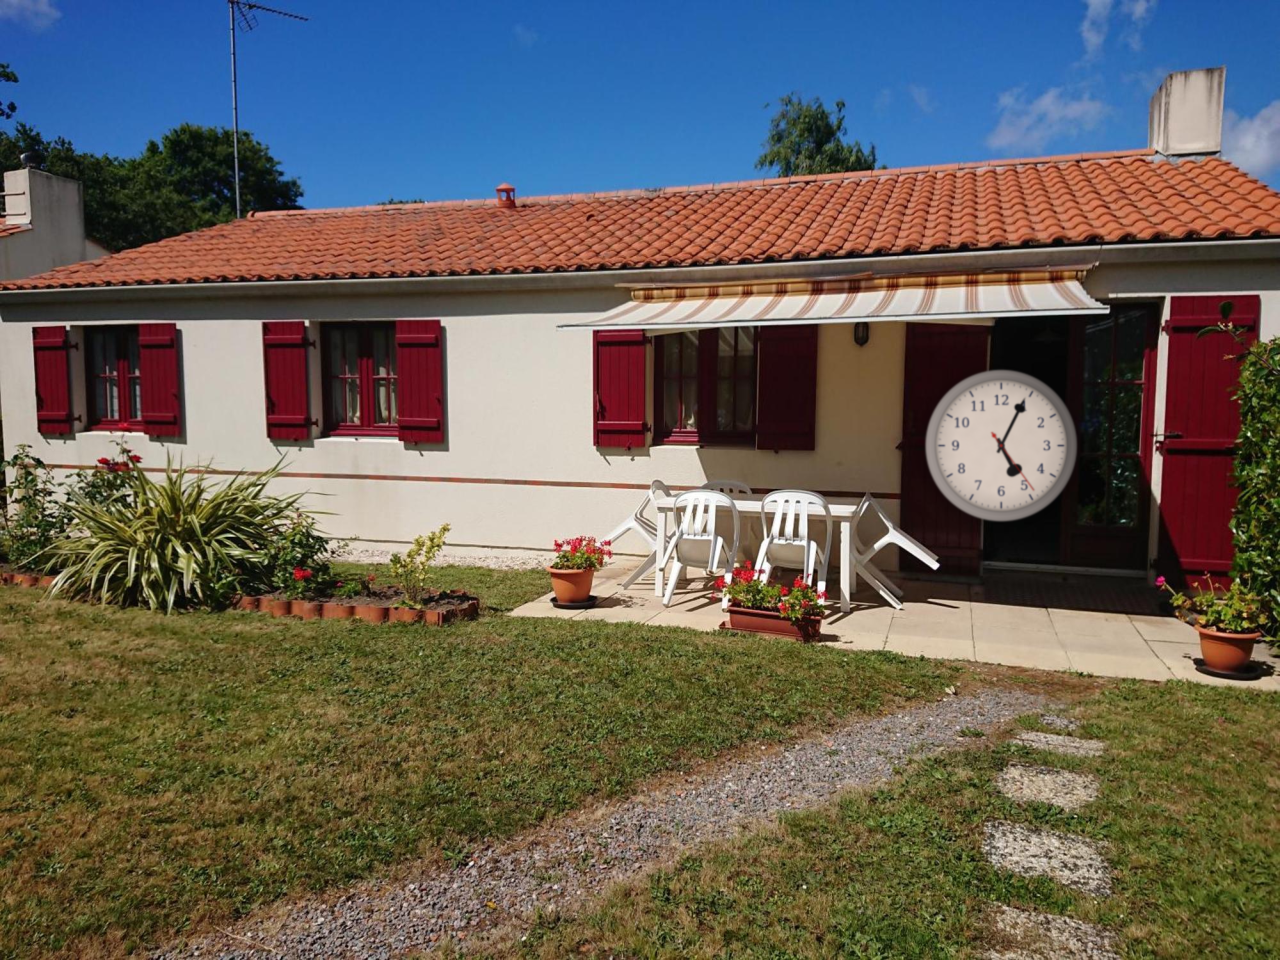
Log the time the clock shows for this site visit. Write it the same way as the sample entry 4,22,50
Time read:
5,04,24
